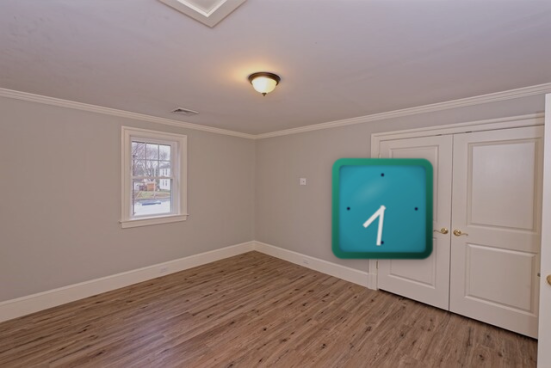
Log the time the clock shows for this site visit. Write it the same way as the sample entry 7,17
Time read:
7,31
